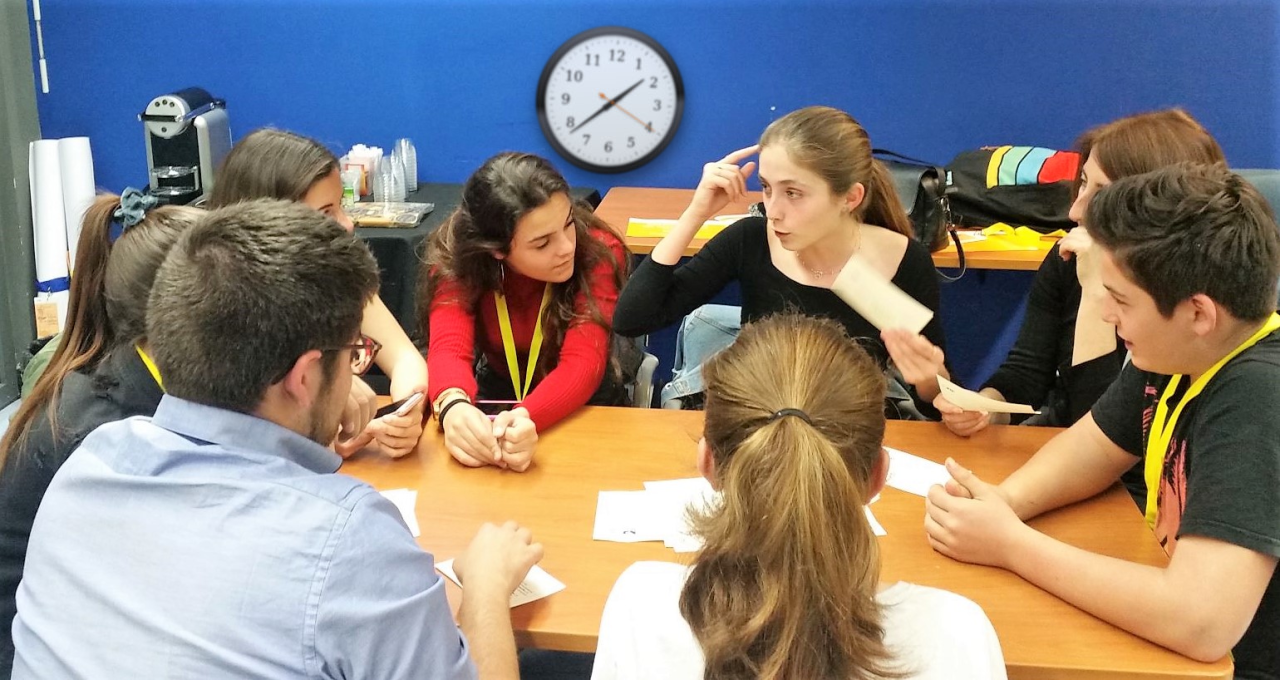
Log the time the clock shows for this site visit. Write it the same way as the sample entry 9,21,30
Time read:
1,38,20
